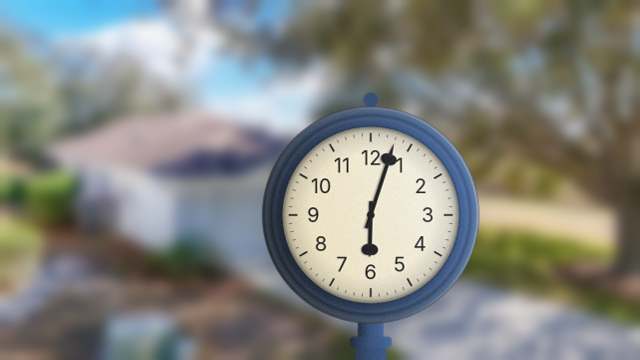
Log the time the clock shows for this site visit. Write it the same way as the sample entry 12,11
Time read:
6,03
